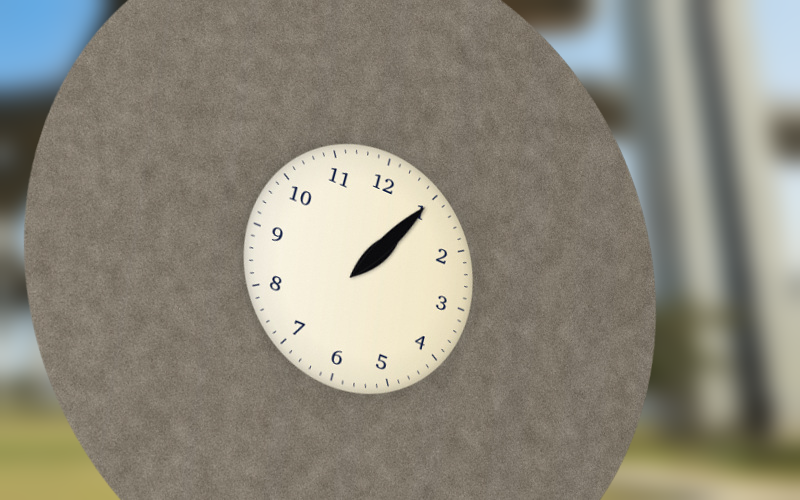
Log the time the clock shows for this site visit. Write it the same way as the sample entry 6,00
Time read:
1,05
